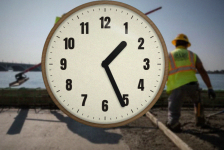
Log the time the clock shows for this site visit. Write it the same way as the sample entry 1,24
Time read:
1,26
